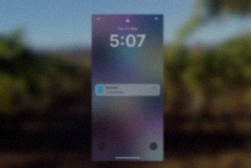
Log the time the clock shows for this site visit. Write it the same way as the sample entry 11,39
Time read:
5,07
